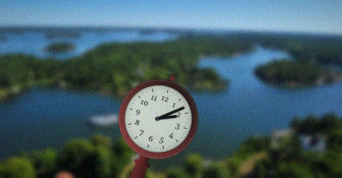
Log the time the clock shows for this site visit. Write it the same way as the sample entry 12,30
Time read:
2,08
